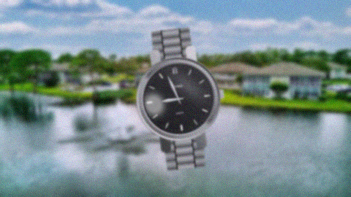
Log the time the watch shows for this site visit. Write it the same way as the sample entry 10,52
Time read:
8,57
